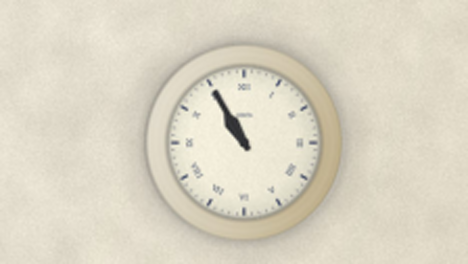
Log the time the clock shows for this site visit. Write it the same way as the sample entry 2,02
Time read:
10,55
